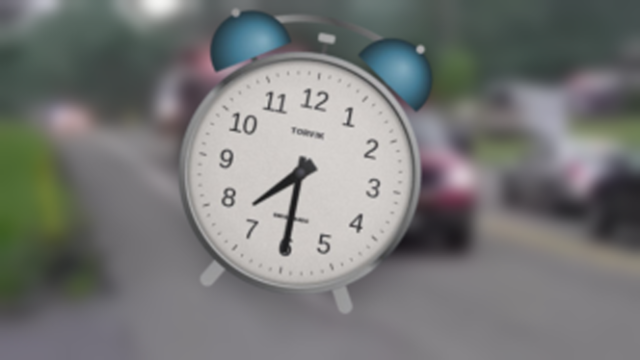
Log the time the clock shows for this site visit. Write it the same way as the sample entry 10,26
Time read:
7,30
